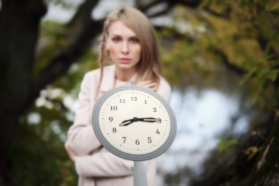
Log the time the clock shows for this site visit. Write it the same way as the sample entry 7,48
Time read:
8,15
